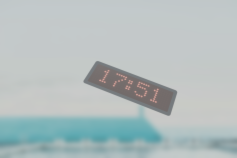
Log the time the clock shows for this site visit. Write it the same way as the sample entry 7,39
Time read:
17,51
